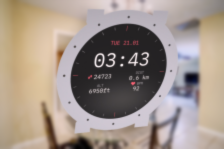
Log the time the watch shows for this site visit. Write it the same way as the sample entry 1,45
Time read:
3,43
